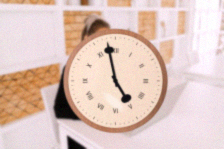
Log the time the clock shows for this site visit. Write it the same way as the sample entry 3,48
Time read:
4,58
